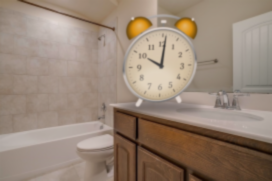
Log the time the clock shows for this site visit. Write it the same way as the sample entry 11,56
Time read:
10,01
